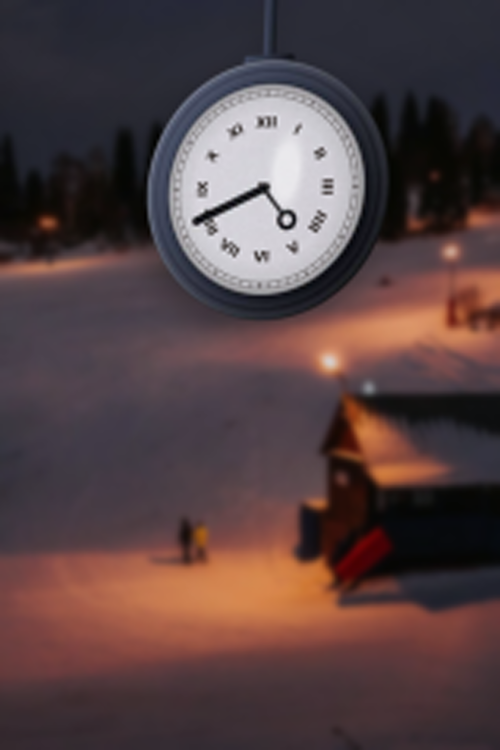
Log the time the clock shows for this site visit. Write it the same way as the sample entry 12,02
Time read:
4,41
